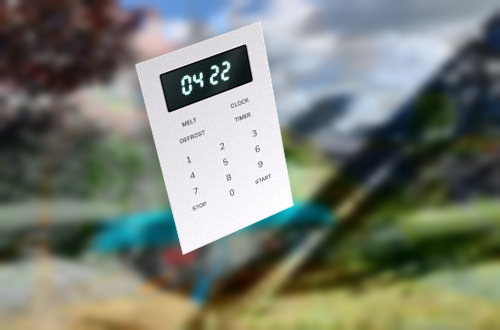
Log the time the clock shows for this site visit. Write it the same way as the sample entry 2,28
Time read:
4,22
